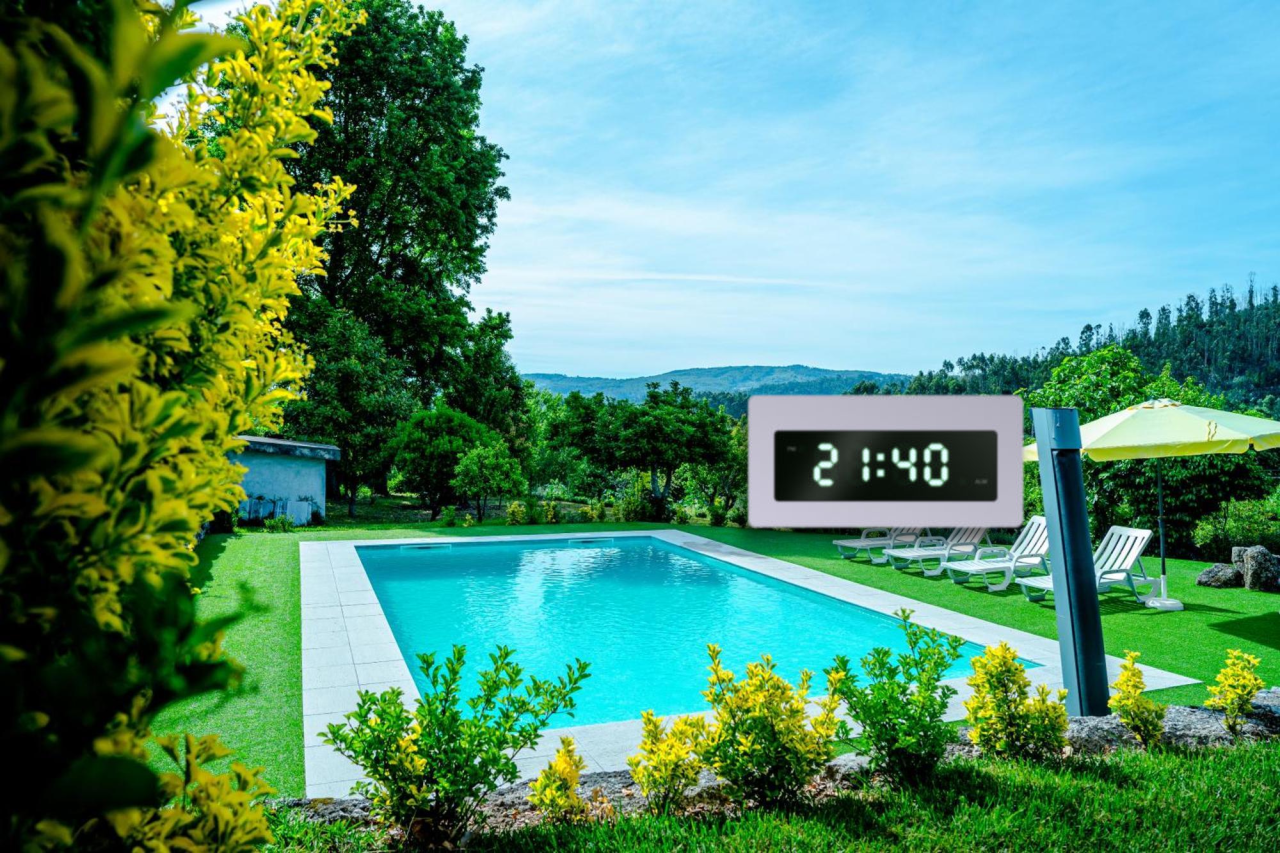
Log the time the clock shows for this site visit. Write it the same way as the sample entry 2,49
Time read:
21,40
